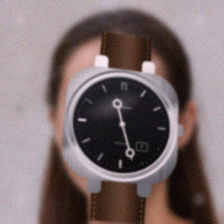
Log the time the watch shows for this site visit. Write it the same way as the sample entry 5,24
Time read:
11,27
